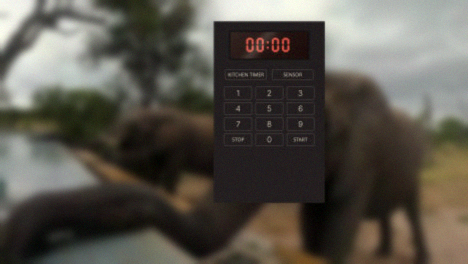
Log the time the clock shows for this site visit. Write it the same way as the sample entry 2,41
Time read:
0,00
